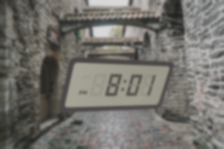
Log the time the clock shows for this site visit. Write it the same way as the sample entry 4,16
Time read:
8,01
